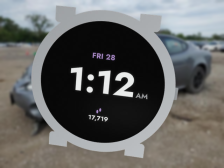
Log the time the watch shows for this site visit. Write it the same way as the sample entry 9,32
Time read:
1,12
